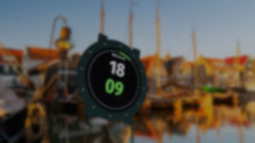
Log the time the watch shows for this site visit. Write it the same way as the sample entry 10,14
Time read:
18,09
